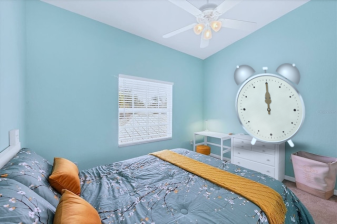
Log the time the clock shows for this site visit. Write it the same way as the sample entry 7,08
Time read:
12,00
